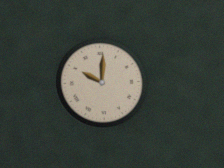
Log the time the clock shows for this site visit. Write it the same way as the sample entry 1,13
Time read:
10,01
